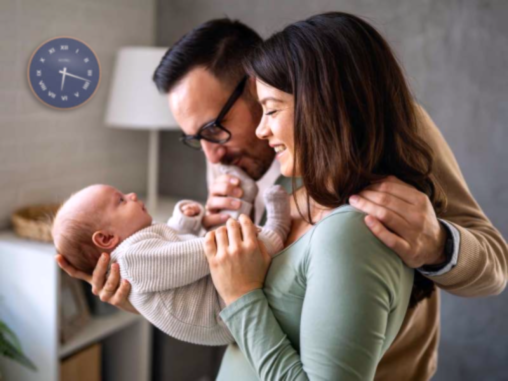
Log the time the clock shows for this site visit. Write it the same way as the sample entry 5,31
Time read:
6,18
